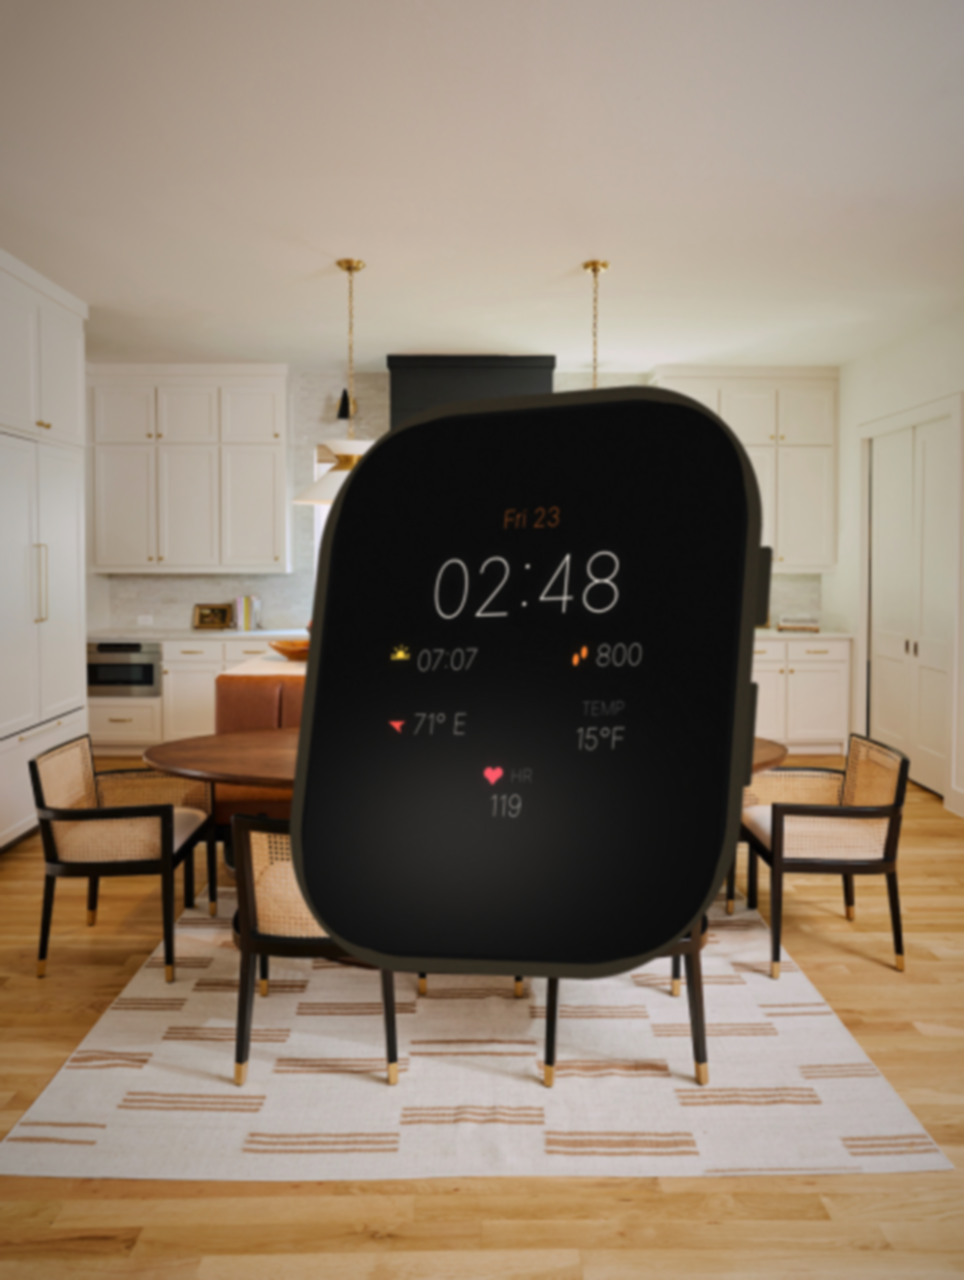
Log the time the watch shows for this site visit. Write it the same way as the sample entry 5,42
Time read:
2,48
